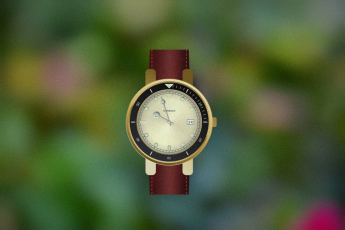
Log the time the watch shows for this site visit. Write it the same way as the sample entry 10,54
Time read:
9,57
